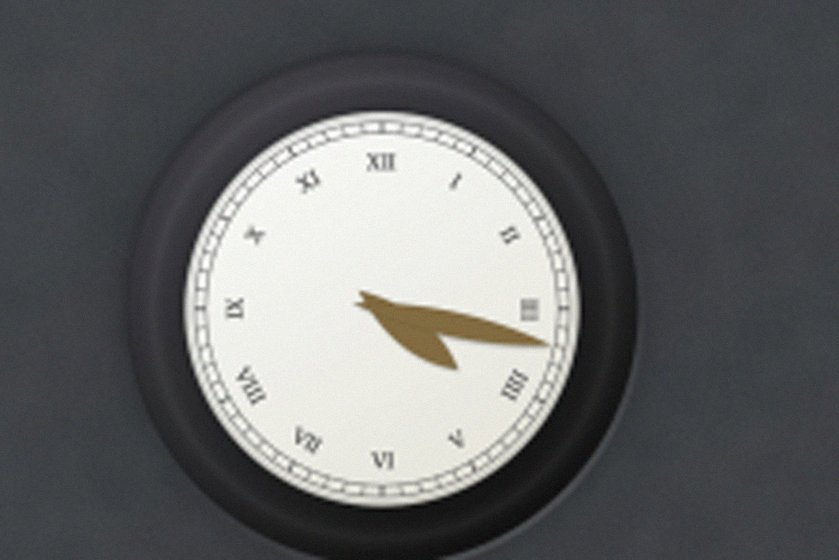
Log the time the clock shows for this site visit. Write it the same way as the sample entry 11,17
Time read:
4,17
